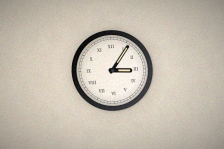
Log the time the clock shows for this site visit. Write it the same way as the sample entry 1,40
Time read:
3,06
